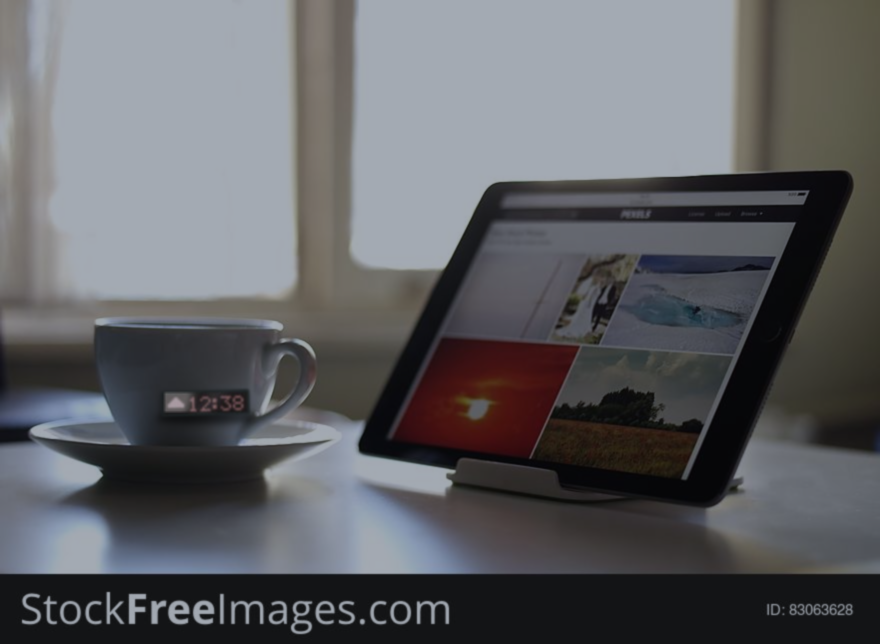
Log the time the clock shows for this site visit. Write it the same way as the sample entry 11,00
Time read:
12,38
